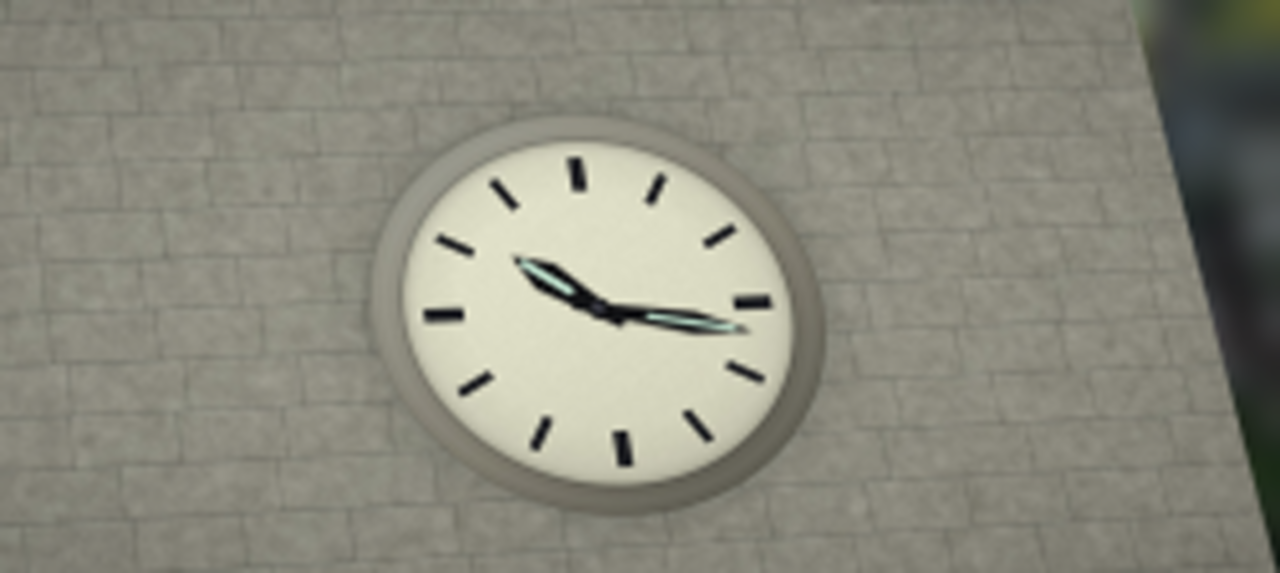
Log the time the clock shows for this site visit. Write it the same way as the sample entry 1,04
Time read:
10,17
